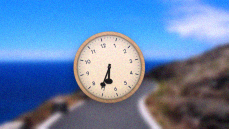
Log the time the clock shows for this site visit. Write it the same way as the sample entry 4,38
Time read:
6,36
